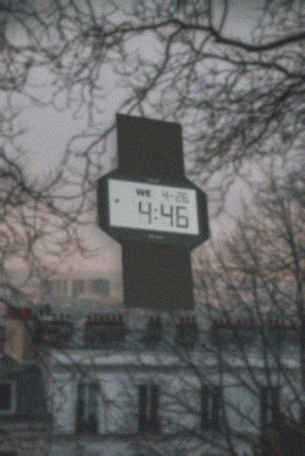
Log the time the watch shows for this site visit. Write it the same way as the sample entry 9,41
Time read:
4,46
